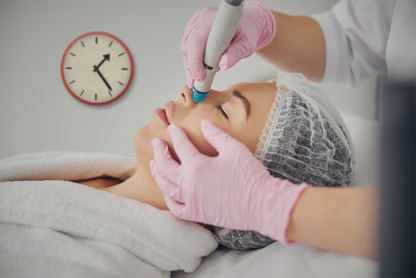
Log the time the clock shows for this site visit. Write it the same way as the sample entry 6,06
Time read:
1,24
